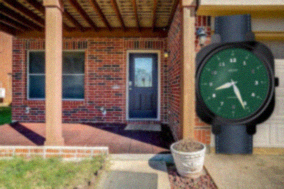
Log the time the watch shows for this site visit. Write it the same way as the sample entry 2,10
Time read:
8,26
